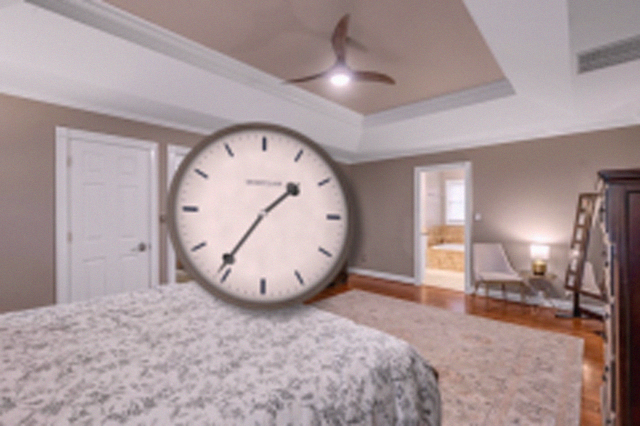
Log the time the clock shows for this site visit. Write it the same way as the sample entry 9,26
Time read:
1,36
